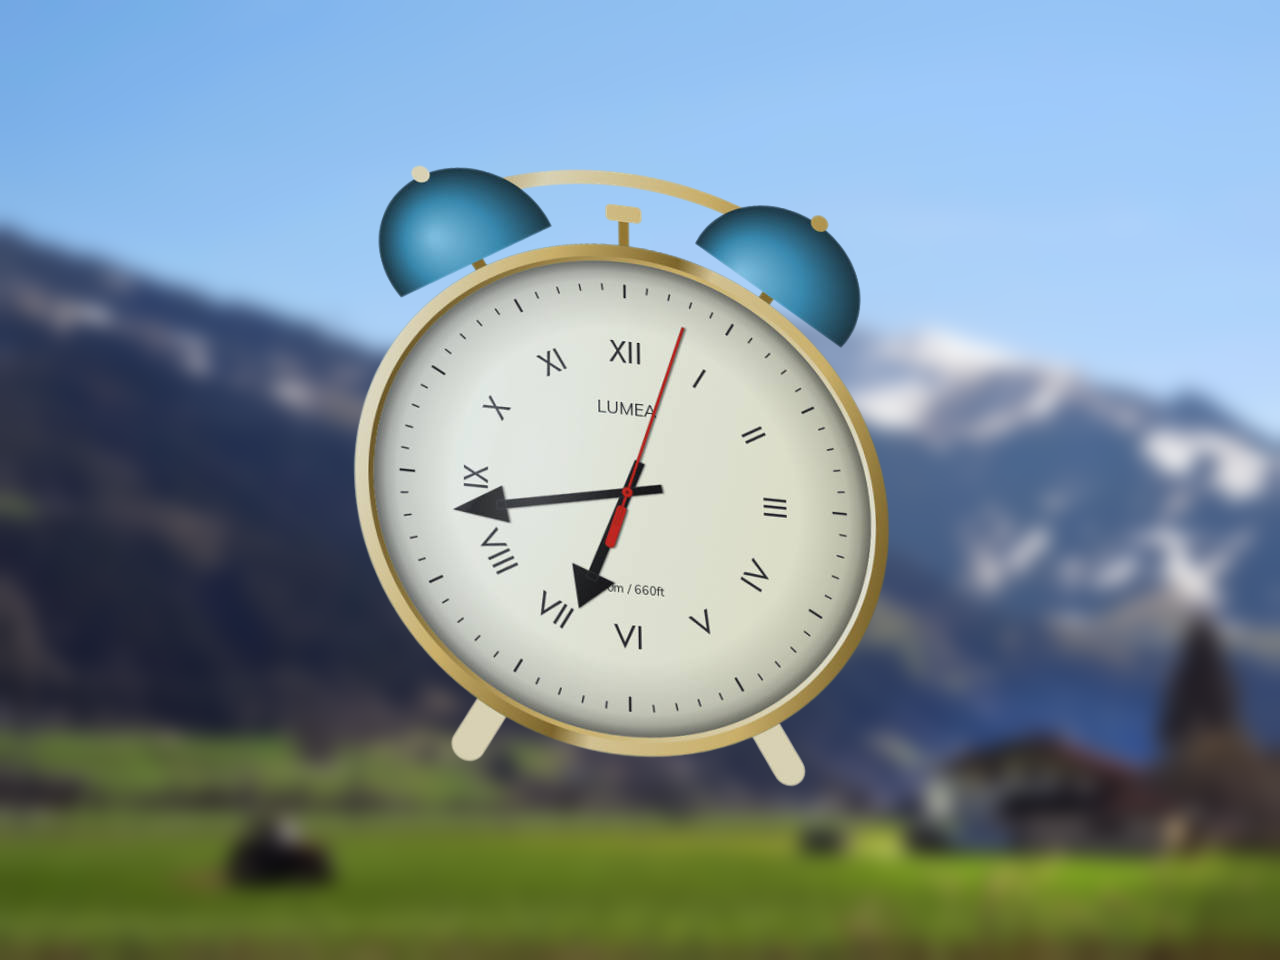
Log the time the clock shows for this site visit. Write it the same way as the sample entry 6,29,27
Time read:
6,43,03
